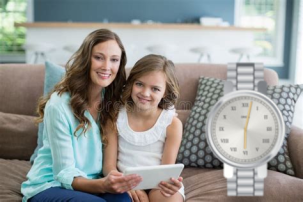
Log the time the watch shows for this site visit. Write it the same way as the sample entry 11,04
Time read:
6,02
